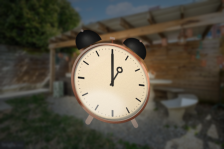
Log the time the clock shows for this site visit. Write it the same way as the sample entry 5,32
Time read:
1,00
